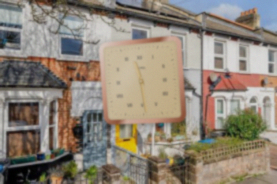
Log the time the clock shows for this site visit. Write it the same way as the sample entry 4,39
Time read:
11,29
